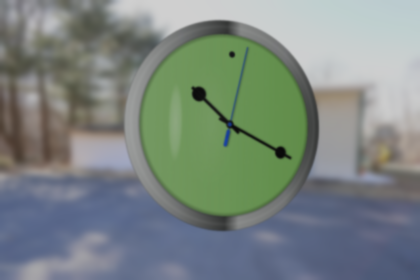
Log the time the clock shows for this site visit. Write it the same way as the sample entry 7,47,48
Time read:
10,19,02
